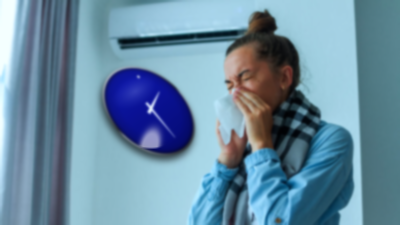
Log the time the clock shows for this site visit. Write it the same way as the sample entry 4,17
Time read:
1,26
